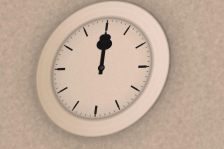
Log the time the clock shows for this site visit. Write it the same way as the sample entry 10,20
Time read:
12,00
